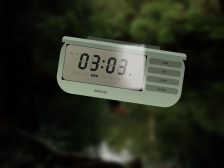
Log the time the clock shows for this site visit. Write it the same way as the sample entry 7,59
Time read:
3,03
